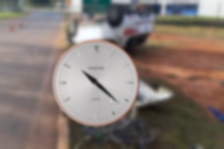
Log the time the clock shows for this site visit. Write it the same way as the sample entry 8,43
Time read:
10,22
